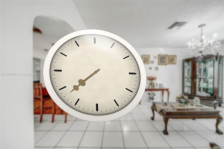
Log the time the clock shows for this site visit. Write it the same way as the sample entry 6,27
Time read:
7,38
